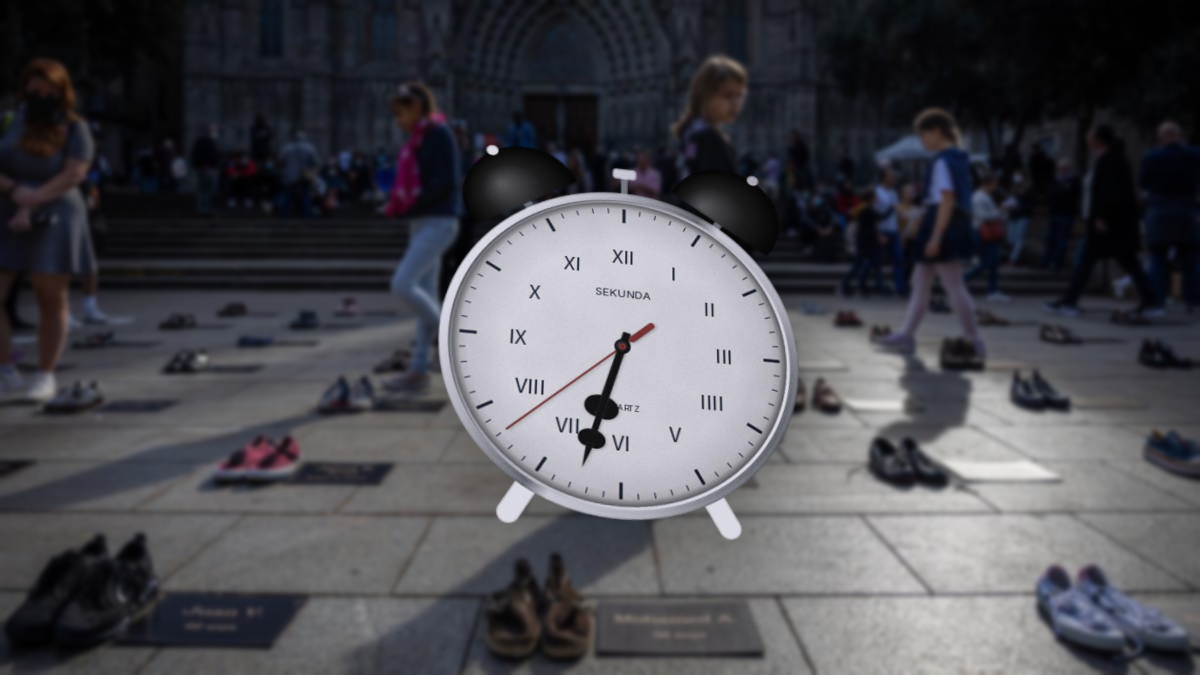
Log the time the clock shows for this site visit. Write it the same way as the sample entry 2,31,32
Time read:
6,32,38
